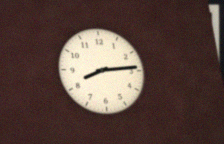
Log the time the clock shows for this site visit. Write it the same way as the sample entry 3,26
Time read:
8,14
